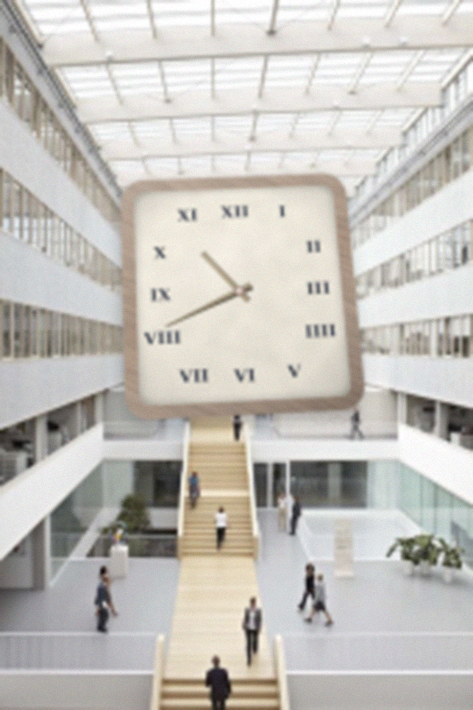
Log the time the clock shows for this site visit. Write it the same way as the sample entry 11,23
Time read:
10,41
